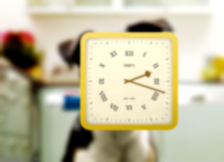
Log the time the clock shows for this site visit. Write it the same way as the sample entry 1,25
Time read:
2,18
